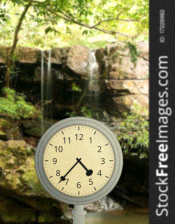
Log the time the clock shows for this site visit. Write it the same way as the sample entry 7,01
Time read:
4,37
